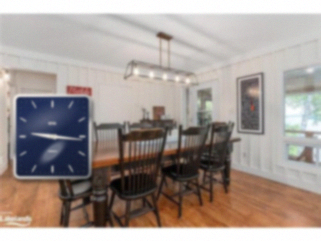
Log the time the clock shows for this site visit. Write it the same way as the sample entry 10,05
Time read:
9,16
